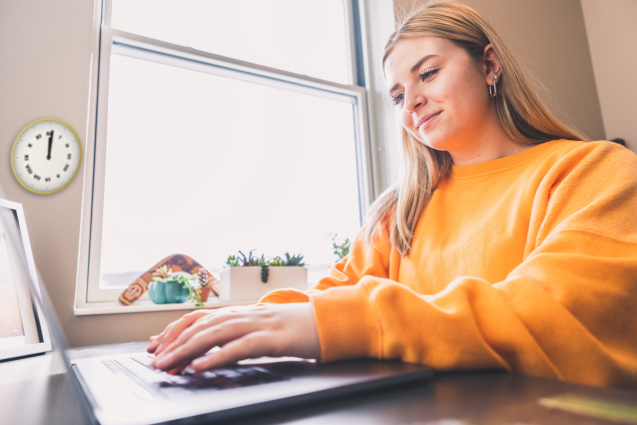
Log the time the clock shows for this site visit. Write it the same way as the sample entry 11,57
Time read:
12,01
